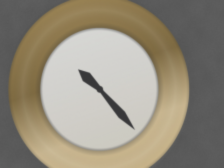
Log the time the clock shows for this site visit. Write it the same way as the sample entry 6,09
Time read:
10,23
